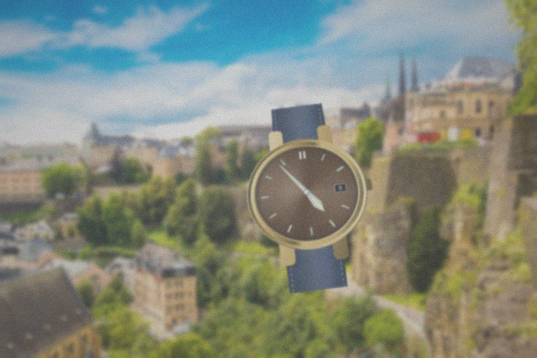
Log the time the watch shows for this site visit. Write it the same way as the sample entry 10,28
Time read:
4,54
